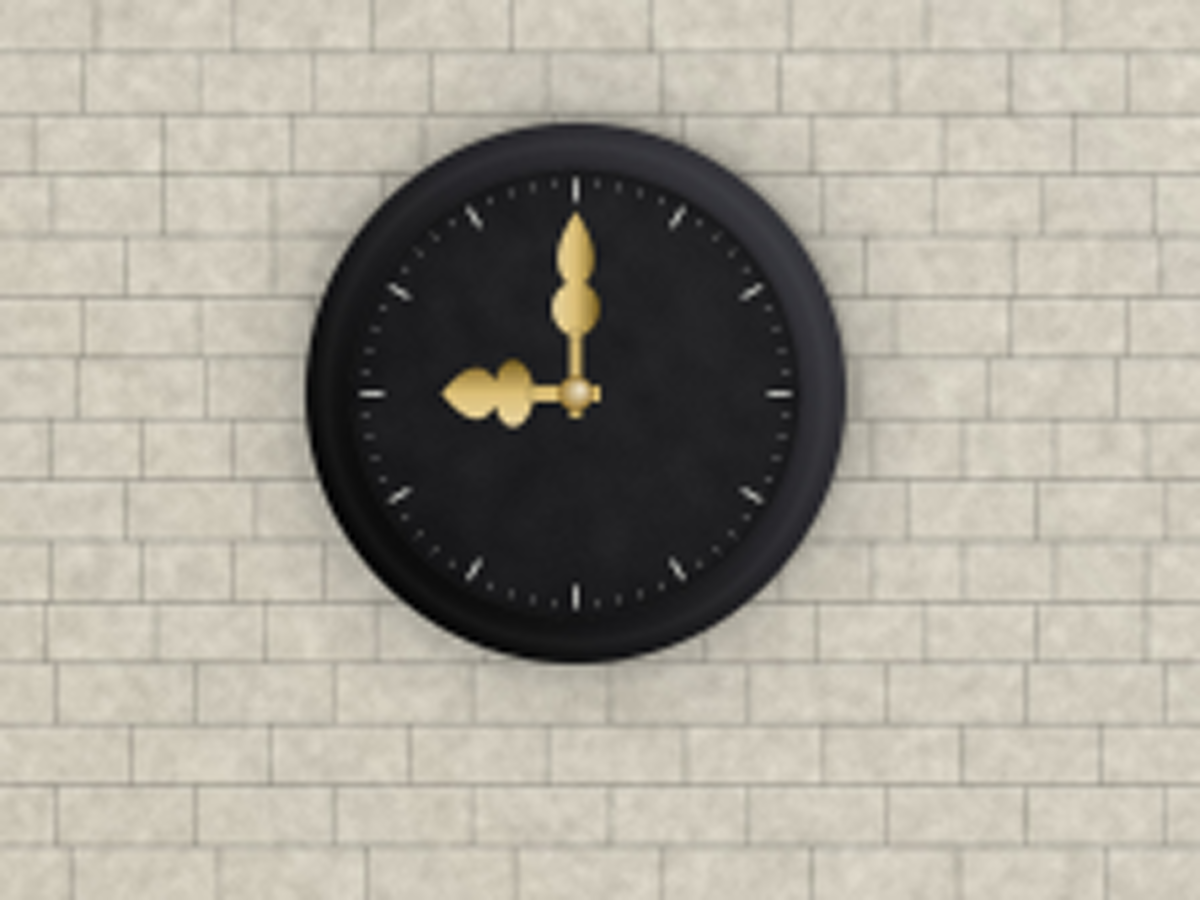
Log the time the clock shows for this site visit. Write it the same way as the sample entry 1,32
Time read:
9,00
